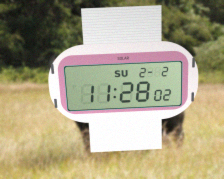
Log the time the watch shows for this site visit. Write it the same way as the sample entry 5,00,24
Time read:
11,28,02
